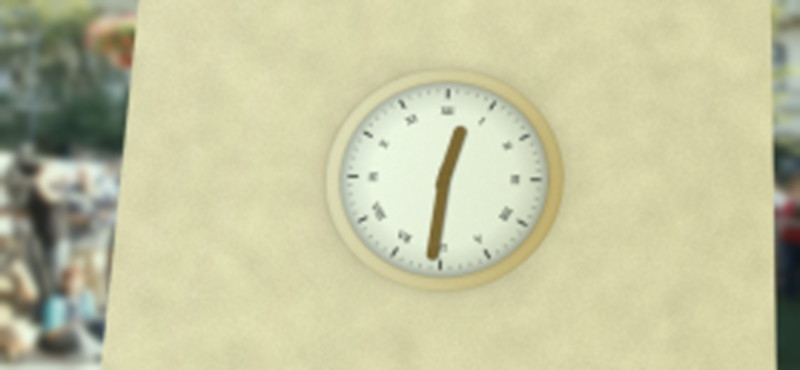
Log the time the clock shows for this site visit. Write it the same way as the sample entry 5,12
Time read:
12,31
